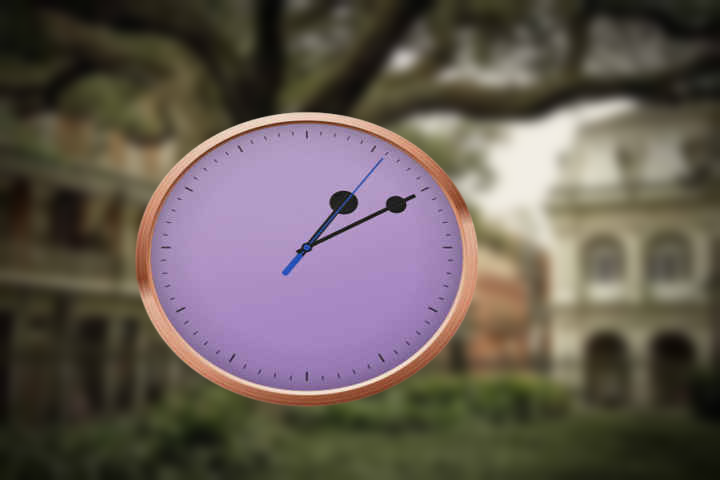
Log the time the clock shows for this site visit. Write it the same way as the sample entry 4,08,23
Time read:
1,10,06
